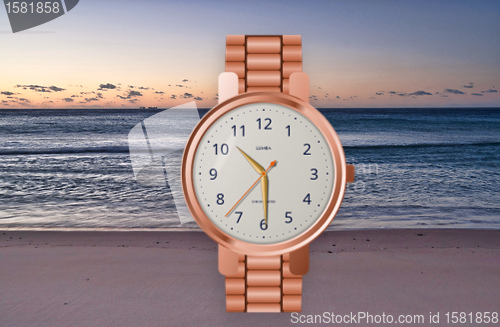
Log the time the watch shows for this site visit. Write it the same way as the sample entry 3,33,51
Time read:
10,29,37
